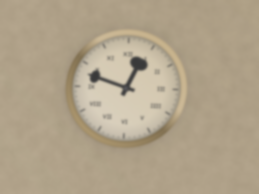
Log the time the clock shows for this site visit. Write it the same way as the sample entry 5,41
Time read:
12,48
